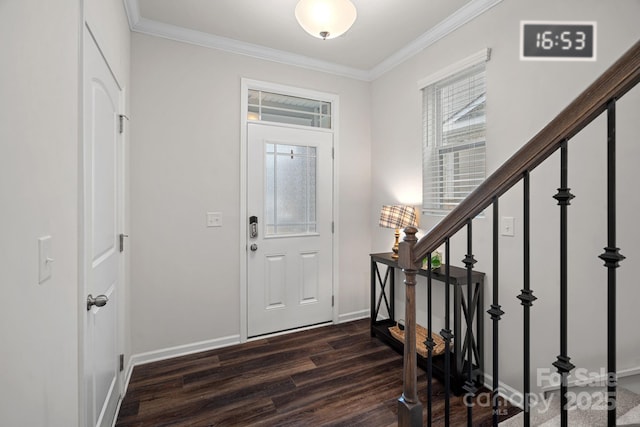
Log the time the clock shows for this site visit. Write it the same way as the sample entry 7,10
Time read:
16,53
